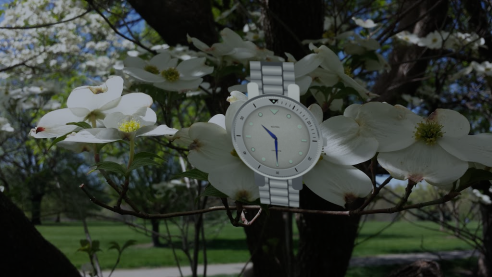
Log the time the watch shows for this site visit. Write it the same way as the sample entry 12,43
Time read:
10,30
